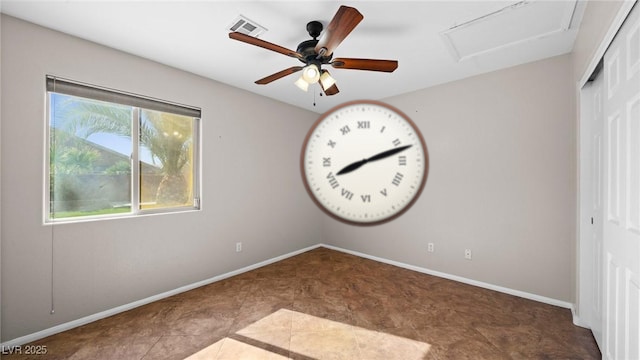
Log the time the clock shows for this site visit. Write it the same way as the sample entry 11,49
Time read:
8,12
